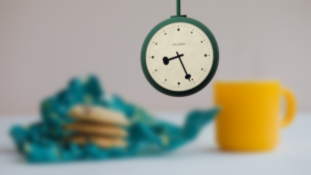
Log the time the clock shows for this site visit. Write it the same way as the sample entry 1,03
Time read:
8,26
